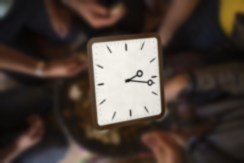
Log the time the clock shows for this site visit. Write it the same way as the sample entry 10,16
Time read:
2,17
